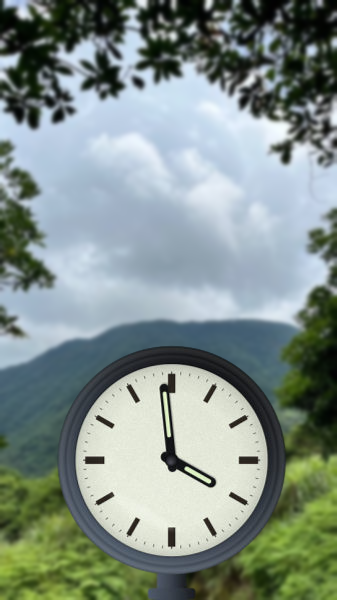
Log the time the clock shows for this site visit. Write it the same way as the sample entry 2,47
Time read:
3,59
